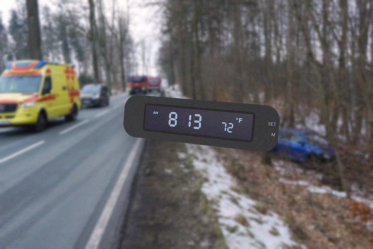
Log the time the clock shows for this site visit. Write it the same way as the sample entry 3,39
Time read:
8,13
